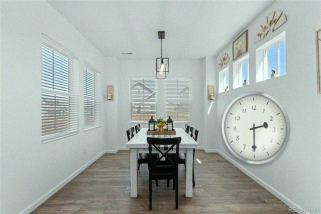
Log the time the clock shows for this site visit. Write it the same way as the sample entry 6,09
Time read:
2,30
